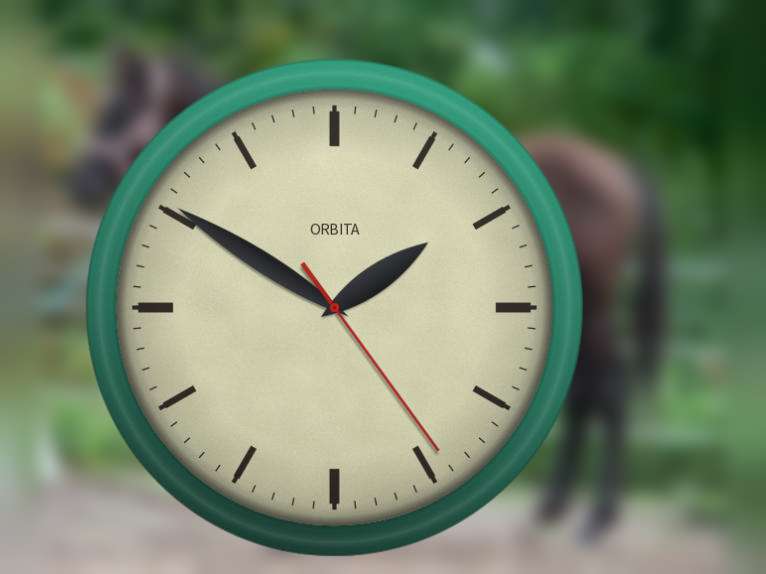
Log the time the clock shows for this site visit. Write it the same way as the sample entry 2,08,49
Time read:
1,50,24
